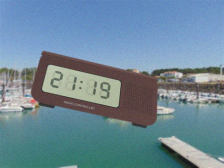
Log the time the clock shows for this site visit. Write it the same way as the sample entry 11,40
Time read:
21,19
